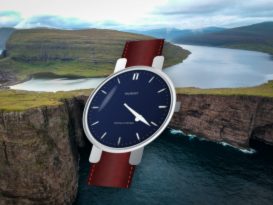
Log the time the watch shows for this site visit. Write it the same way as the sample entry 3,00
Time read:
4,21
